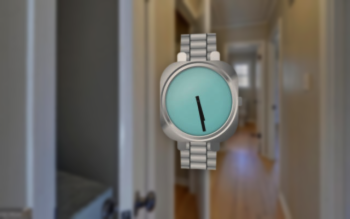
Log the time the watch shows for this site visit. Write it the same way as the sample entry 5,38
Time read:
5,28
